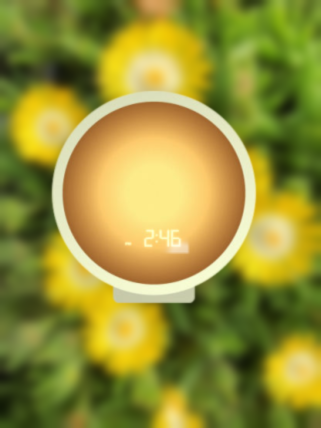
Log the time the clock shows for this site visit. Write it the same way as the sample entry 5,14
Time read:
2,46
